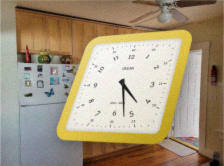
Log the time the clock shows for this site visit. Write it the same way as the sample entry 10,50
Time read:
4,27
